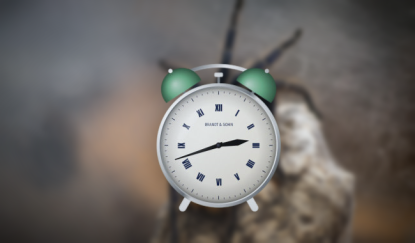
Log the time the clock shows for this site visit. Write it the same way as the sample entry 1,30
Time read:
2,42
